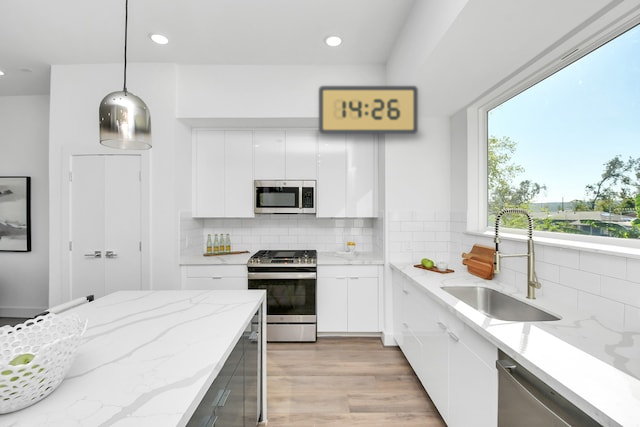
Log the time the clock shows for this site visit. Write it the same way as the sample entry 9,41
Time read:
14,26
